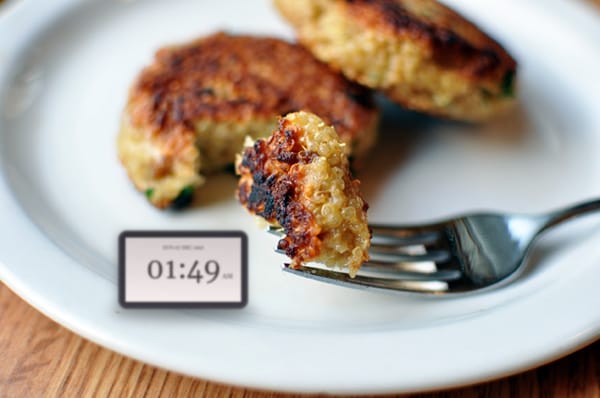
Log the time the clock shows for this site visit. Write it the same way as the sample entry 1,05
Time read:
1,49
